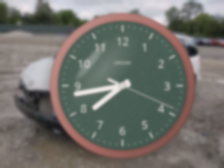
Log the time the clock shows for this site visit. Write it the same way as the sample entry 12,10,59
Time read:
7,43,19
